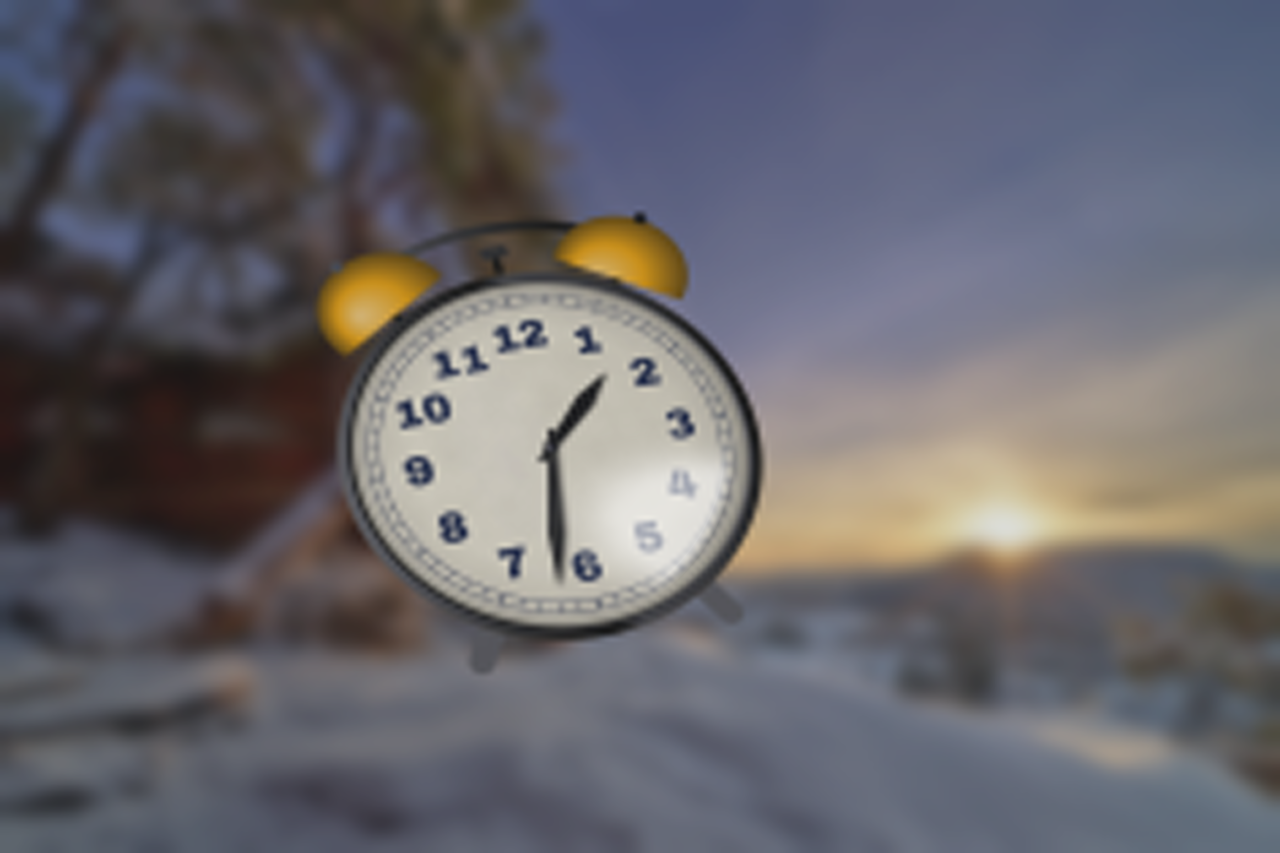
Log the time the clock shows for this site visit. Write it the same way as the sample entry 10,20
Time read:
1,32
